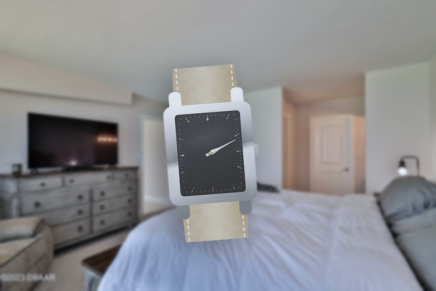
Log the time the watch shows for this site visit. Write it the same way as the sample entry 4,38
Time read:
2,11
